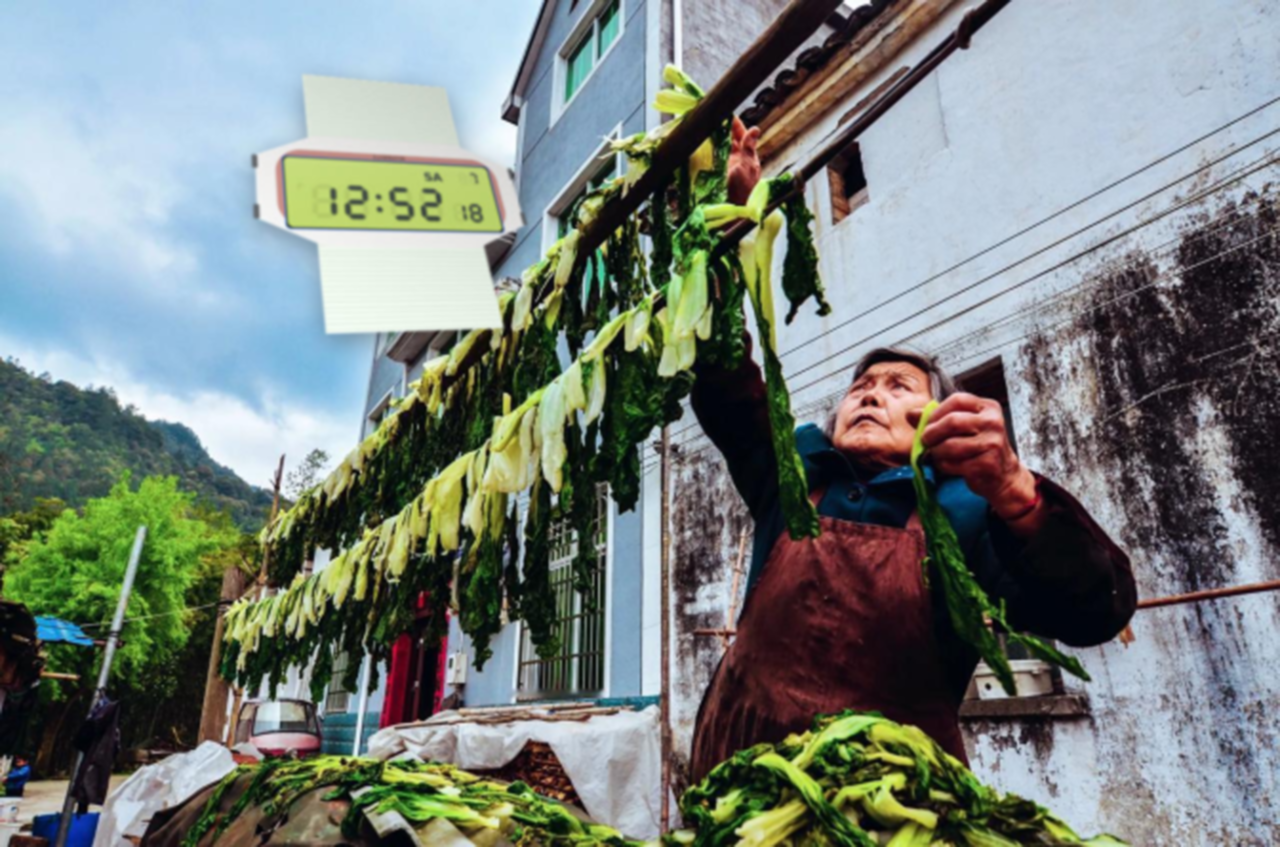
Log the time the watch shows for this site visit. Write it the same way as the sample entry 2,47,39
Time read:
12,52,18
